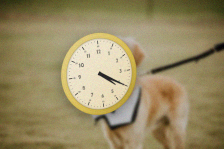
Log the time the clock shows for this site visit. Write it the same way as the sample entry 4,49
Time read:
4,20
